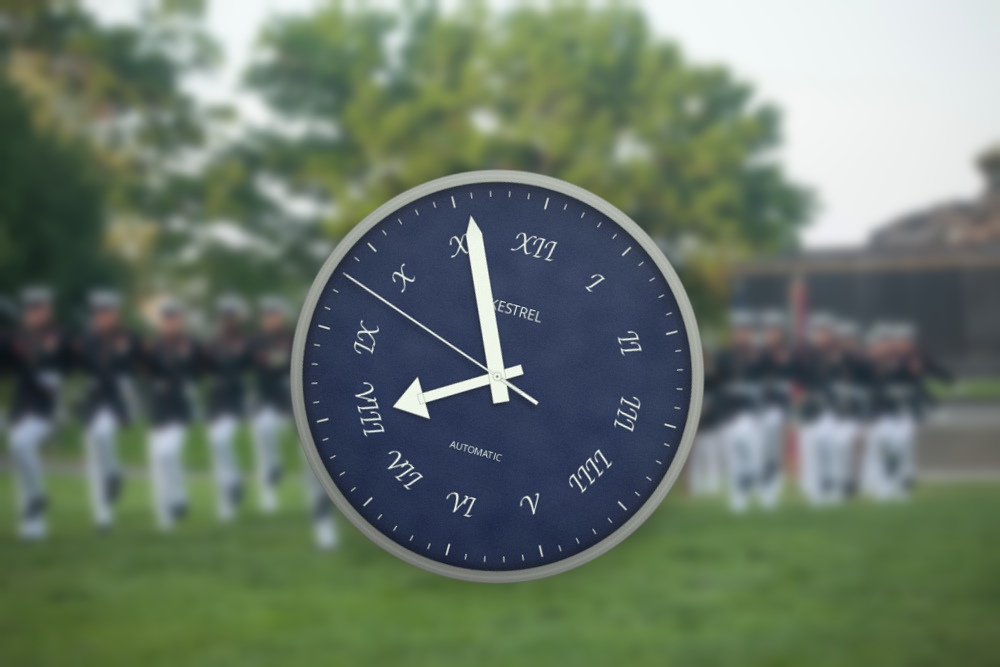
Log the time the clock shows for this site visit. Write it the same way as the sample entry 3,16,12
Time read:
7,55,48
